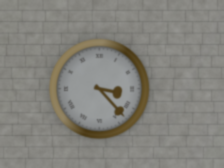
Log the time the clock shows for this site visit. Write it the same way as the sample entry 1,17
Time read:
3,23
